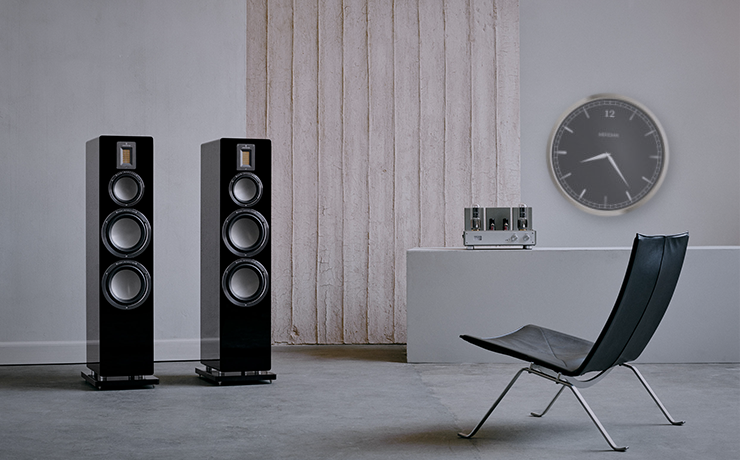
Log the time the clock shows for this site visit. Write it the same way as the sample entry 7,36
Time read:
8,24
